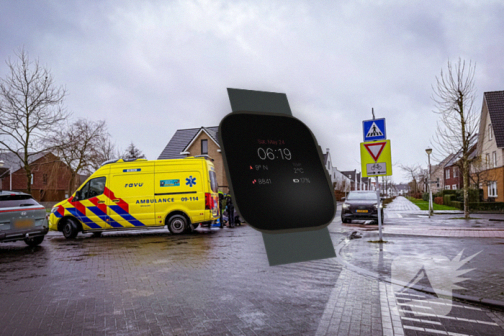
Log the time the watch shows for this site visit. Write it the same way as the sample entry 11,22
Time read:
6,19
